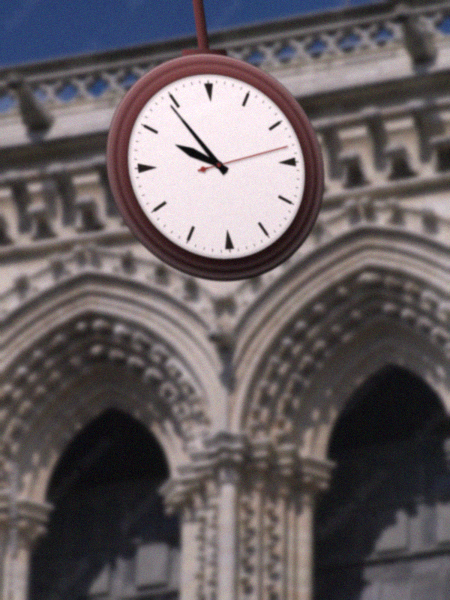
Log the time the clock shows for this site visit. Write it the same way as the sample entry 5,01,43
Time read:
9,54,13
